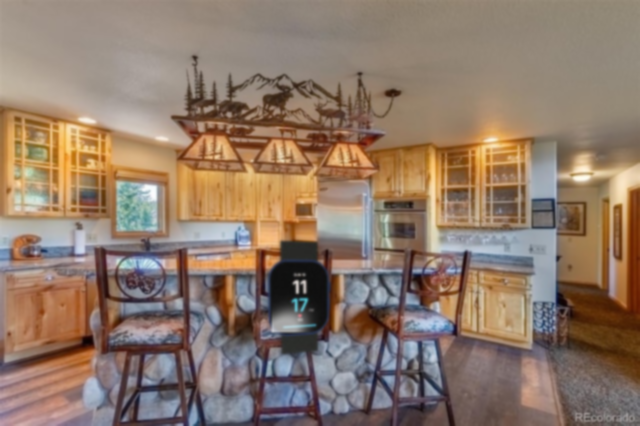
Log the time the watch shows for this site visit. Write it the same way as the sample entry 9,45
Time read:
11,17
